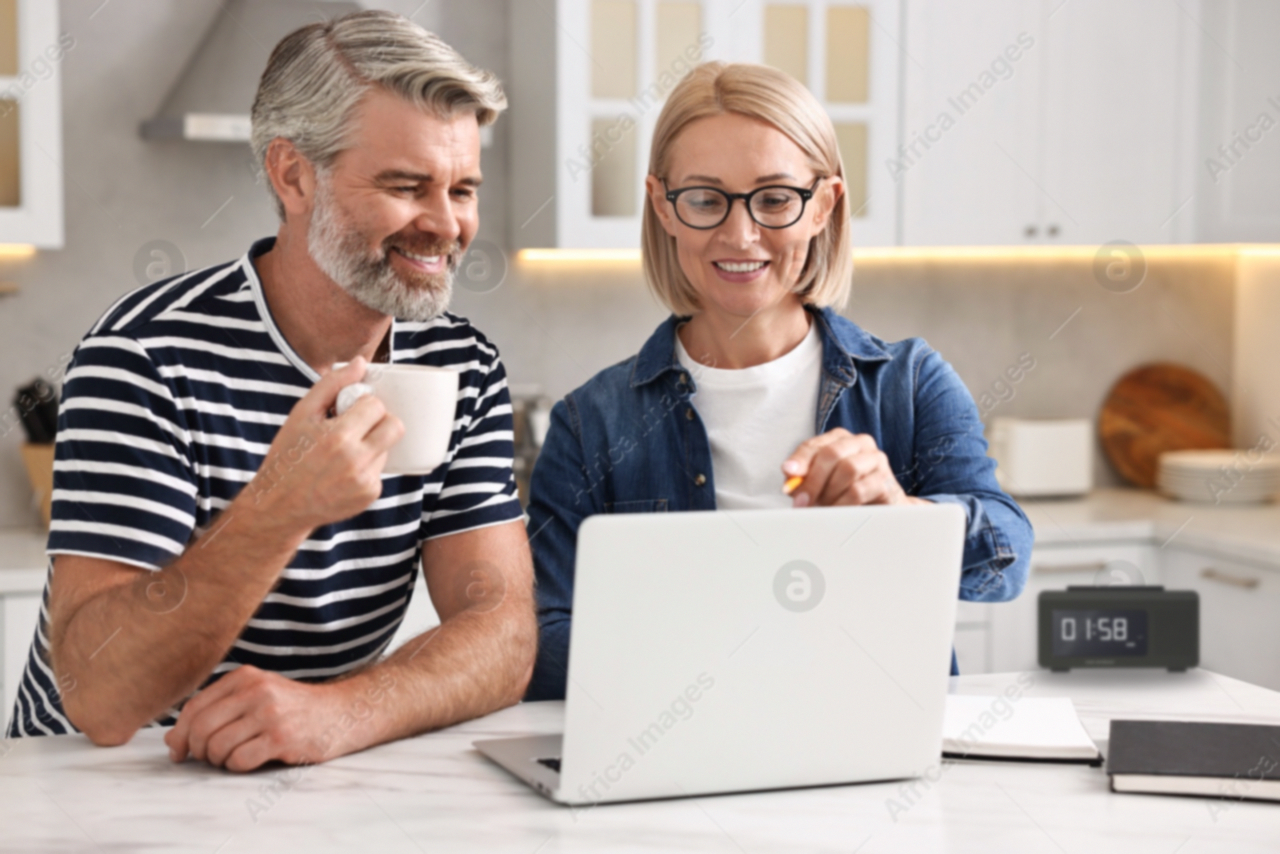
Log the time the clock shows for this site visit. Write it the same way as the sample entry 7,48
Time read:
1,58
